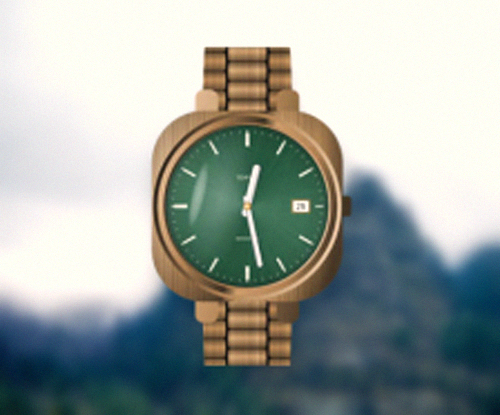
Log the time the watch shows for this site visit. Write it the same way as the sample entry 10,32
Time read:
12,28
